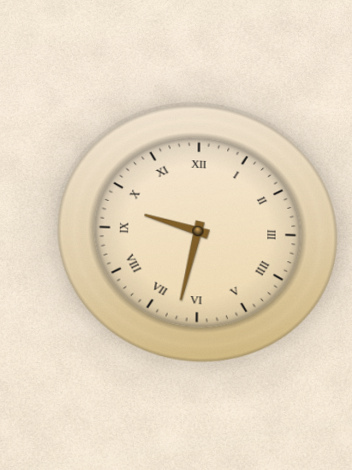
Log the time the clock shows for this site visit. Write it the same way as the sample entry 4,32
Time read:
9,32
